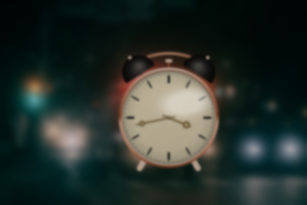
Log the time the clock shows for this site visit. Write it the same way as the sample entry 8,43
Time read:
3,43
